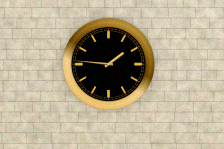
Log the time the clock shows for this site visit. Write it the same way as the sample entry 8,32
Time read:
1,46
